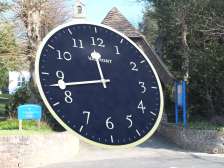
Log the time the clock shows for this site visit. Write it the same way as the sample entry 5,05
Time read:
11,43
